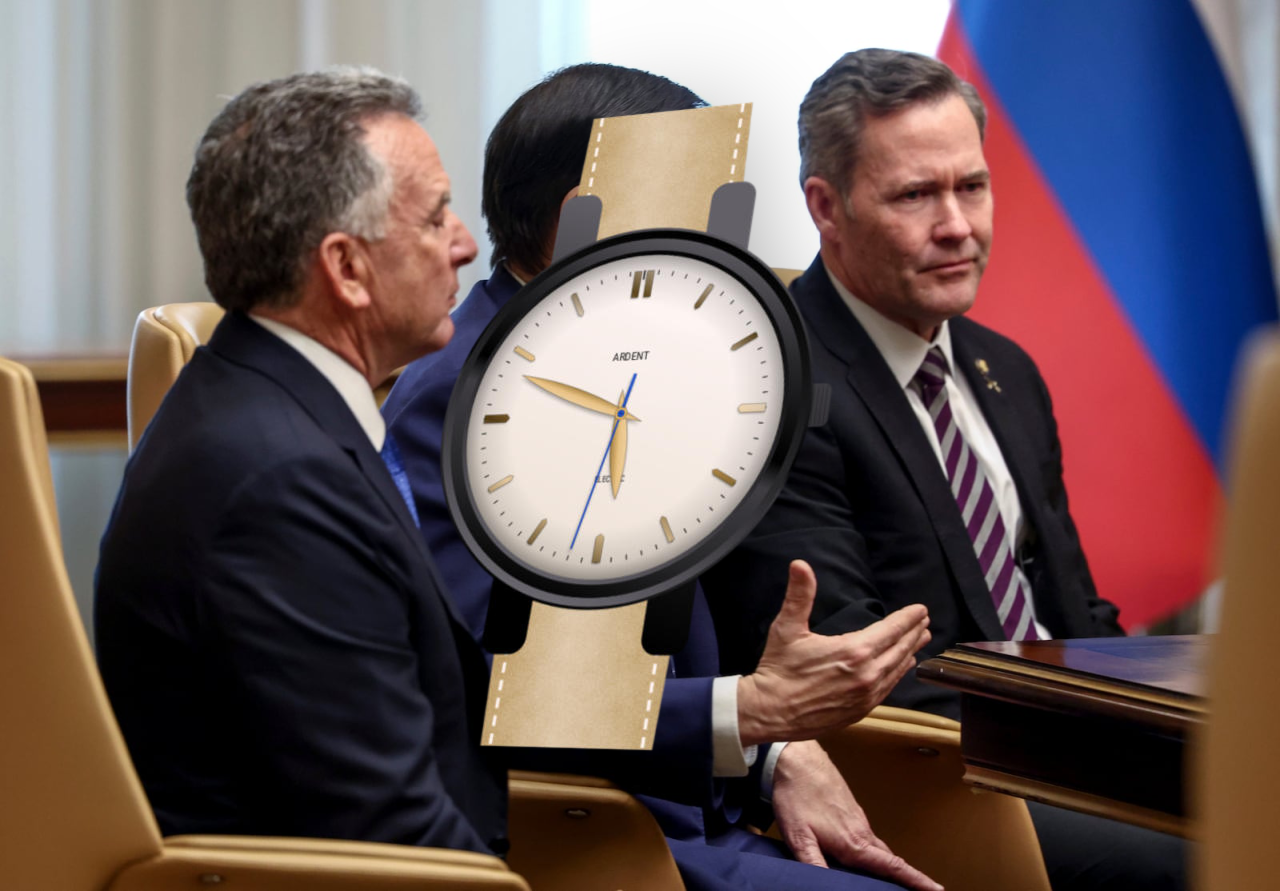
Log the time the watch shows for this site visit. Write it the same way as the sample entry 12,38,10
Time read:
5,48,32
